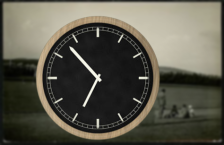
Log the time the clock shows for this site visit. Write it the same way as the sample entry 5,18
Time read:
6,53
